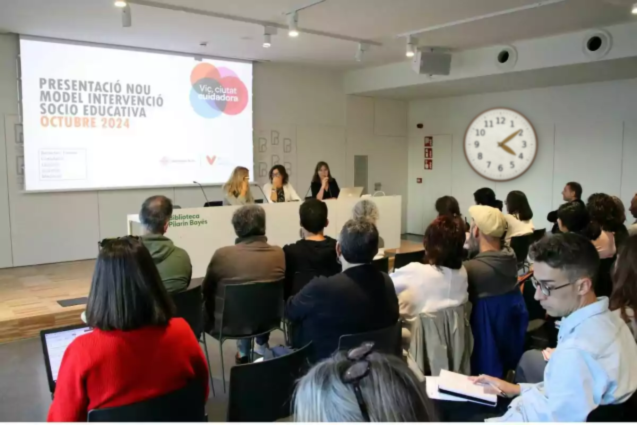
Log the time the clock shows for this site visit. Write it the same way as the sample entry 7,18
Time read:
4,09
